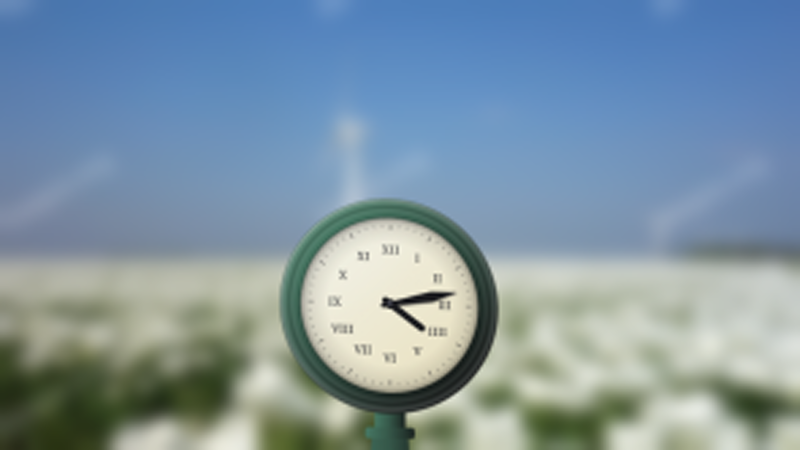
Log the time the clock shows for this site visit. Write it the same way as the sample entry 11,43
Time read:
4,13
